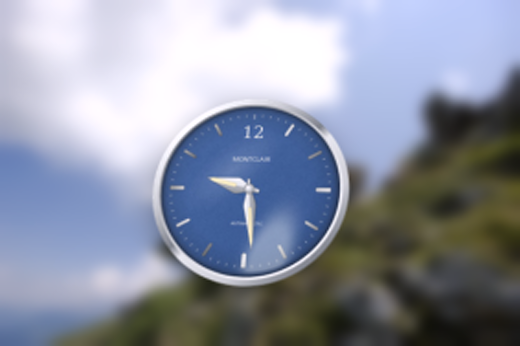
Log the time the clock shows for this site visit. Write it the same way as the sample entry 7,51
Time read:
9,29
